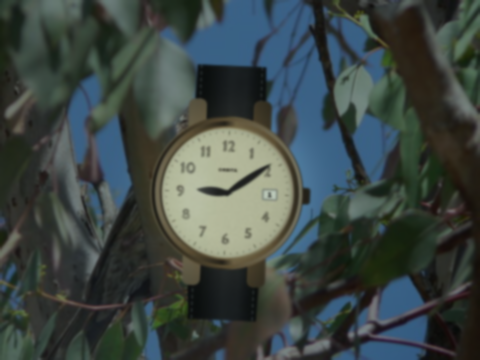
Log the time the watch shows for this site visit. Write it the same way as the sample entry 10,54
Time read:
9,09
